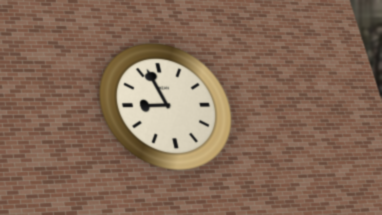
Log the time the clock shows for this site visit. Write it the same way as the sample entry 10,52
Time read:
8,57
